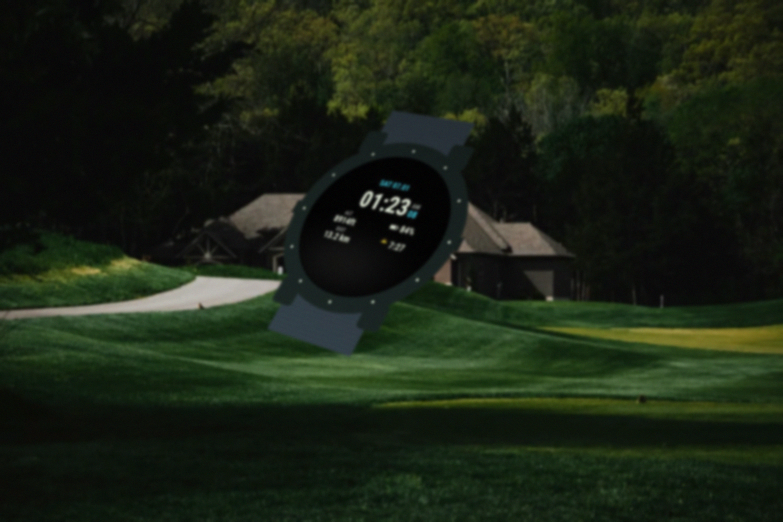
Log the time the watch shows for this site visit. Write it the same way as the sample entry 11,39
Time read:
1,23
